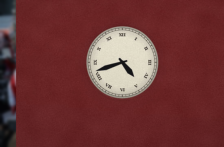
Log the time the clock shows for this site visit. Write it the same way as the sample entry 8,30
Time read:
4,42
